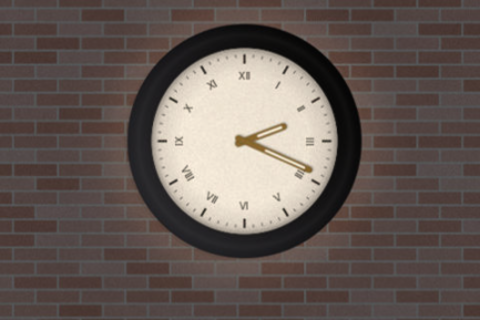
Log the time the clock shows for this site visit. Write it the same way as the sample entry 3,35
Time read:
2,19
